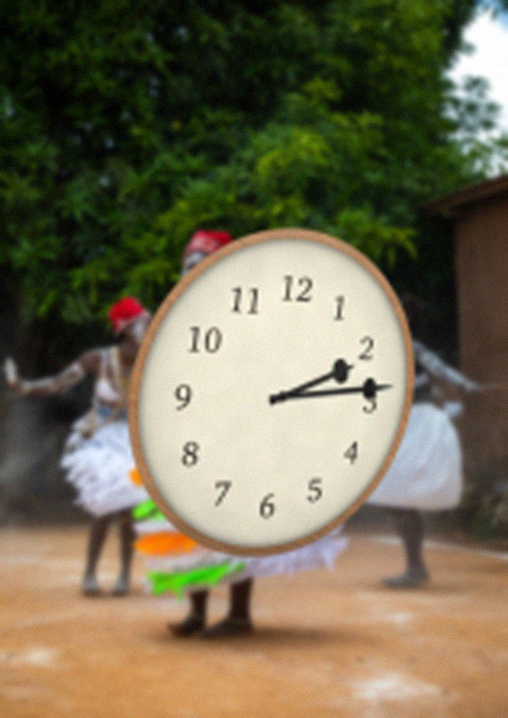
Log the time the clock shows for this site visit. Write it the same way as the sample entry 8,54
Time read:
2,14
